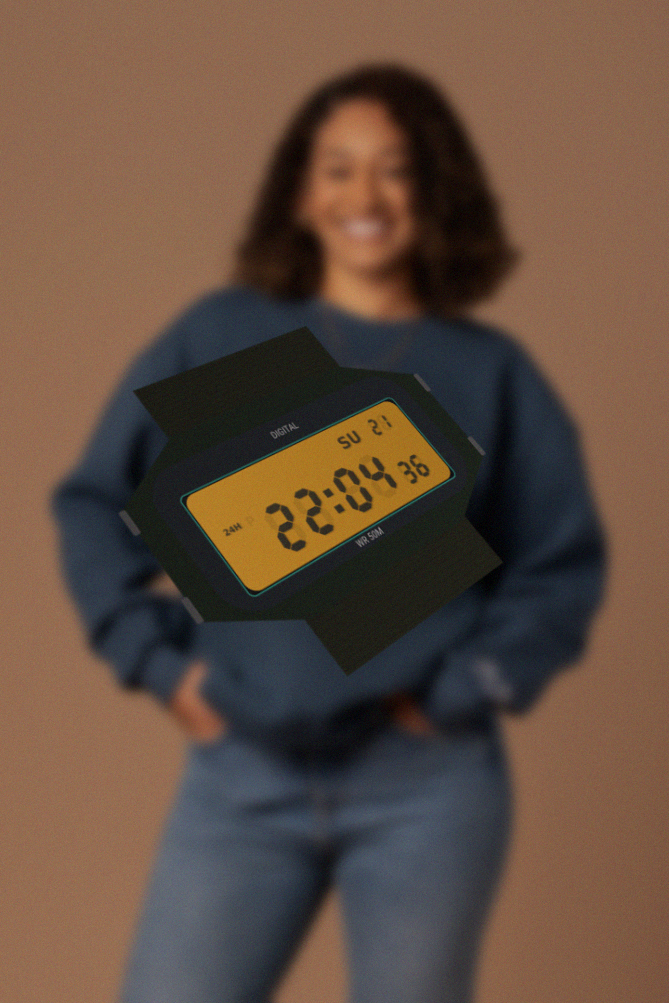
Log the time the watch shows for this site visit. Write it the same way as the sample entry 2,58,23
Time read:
22,04,36
